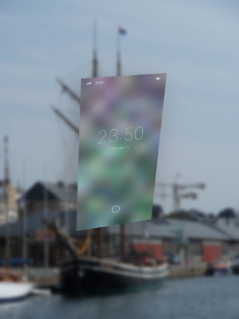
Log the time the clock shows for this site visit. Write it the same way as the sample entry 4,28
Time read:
23,50
